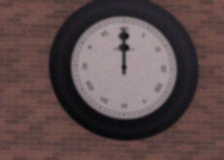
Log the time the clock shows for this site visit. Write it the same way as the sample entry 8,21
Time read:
12,00
